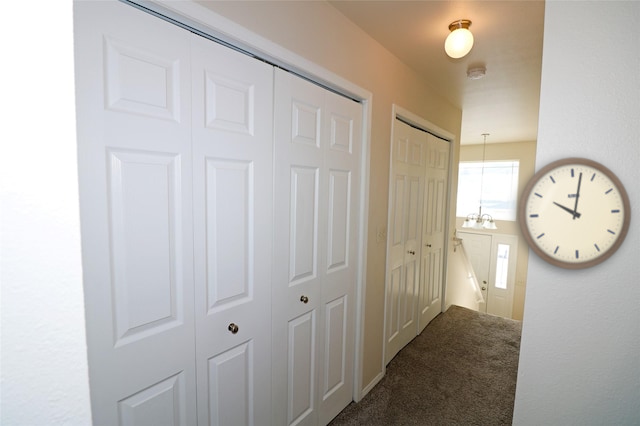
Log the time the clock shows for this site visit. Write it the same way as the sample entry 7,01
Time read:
10,02
